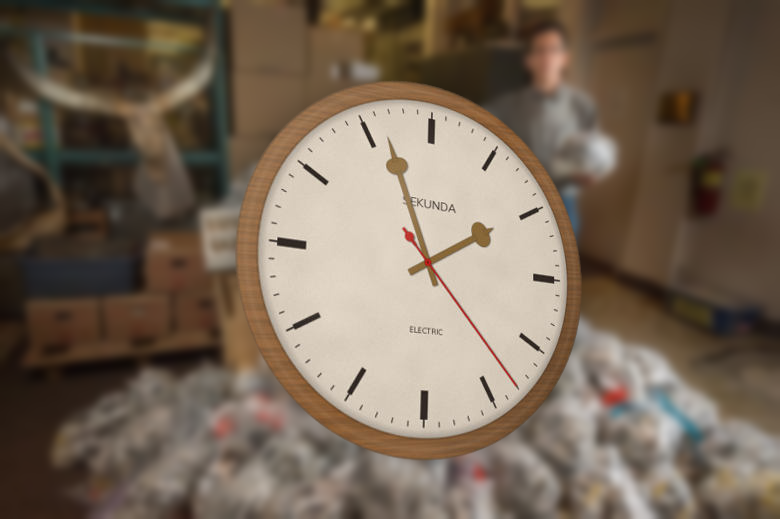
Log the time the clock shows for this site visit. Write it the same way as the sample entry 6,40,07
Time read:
1,56,23
